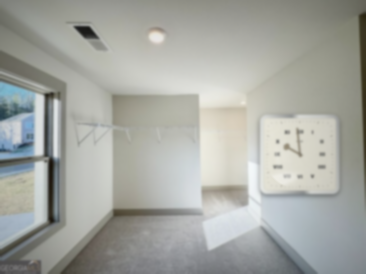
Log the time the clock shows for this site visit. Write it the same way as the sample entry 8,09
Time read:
9,59
